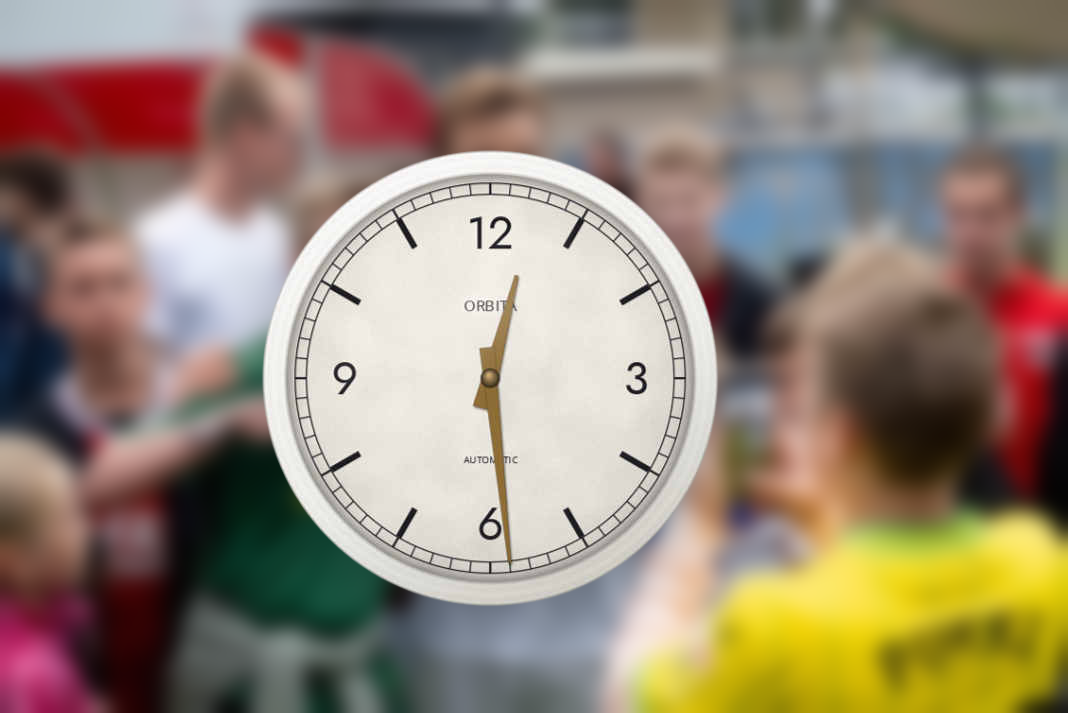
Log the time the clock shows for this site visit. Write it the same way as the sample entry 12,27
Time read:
12,29
